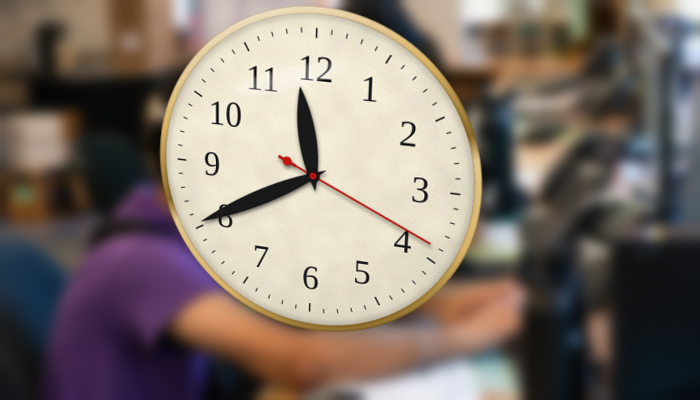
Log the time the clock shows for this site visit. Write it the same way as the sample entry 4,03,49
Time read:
11,40,19
